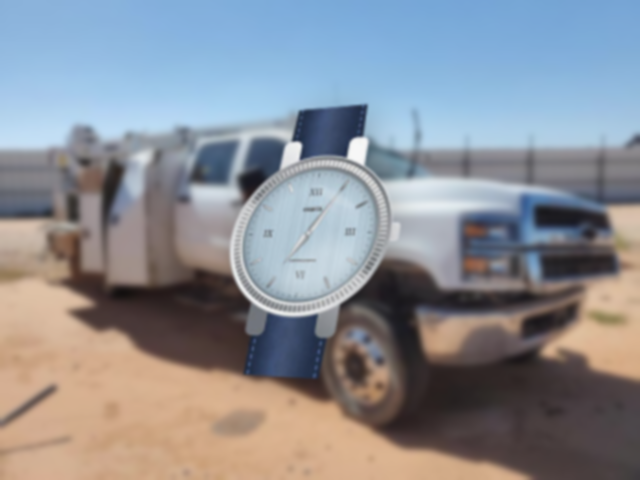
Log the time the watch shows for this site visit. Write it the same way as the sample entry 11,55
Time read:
7,05
